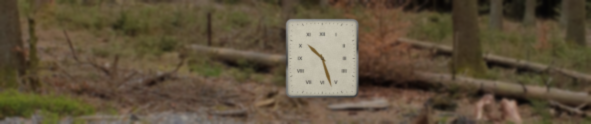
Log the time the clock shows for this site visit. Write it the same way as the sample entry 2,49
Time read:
10,27
